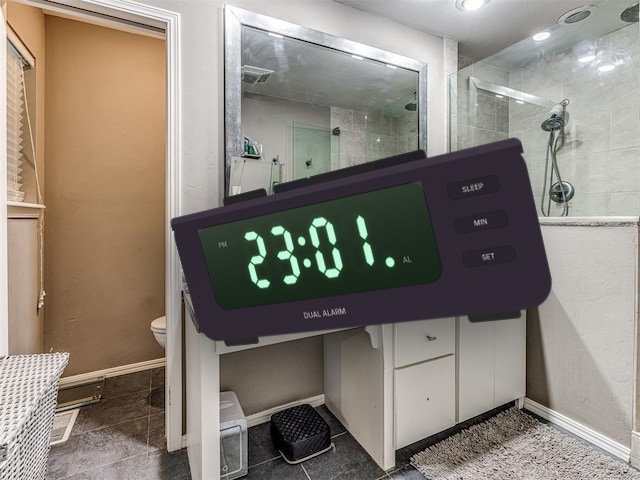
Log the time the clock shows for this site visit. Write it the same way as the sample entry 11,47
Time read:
23,01
